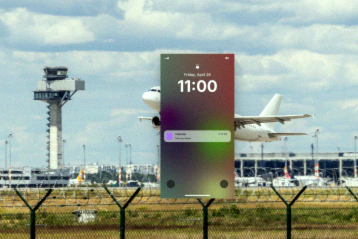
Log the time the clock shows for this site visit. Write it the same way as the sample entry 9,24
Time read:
11,00
